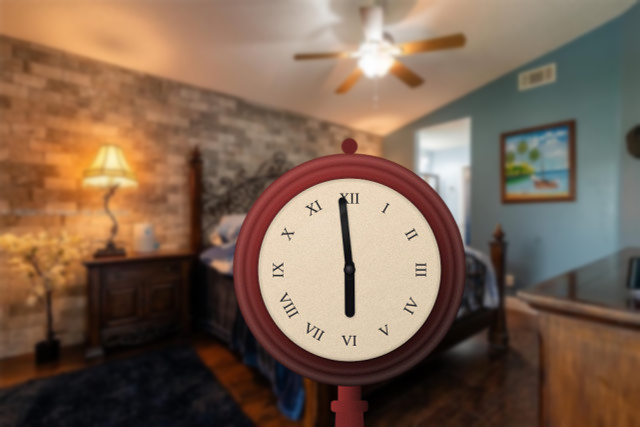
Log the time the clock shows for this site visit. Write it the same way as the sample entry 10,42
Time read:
5,59
